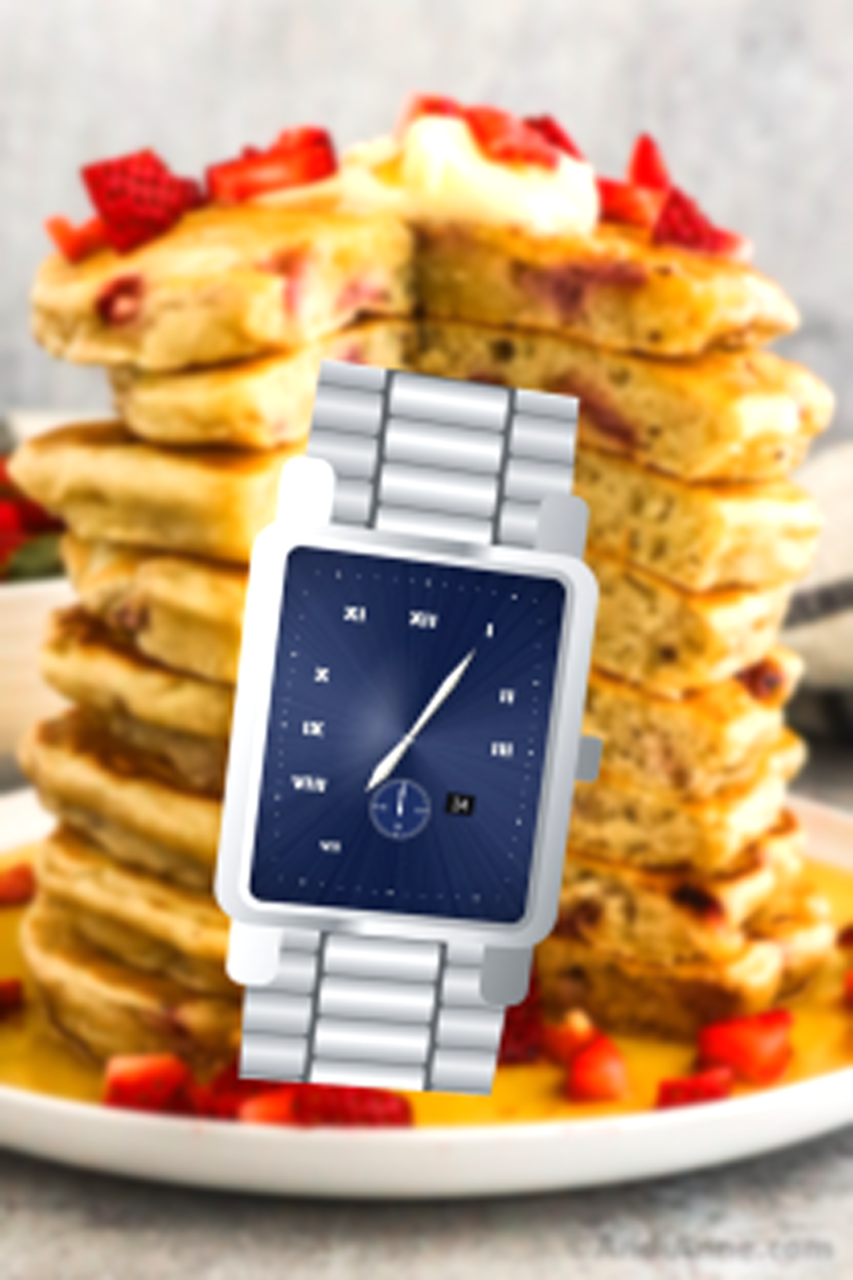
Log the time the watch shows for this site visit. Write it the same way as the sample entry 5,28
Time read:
7,05
